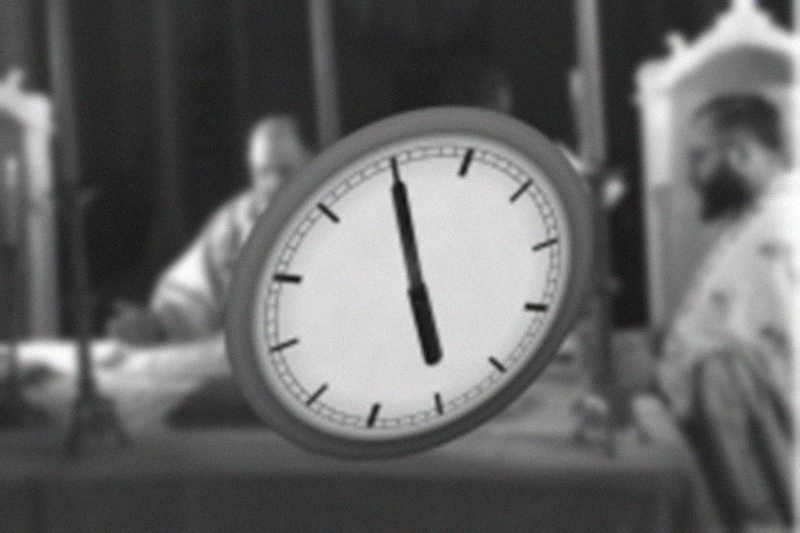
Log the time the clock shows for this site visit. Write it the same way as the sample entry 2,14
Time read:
4,55
